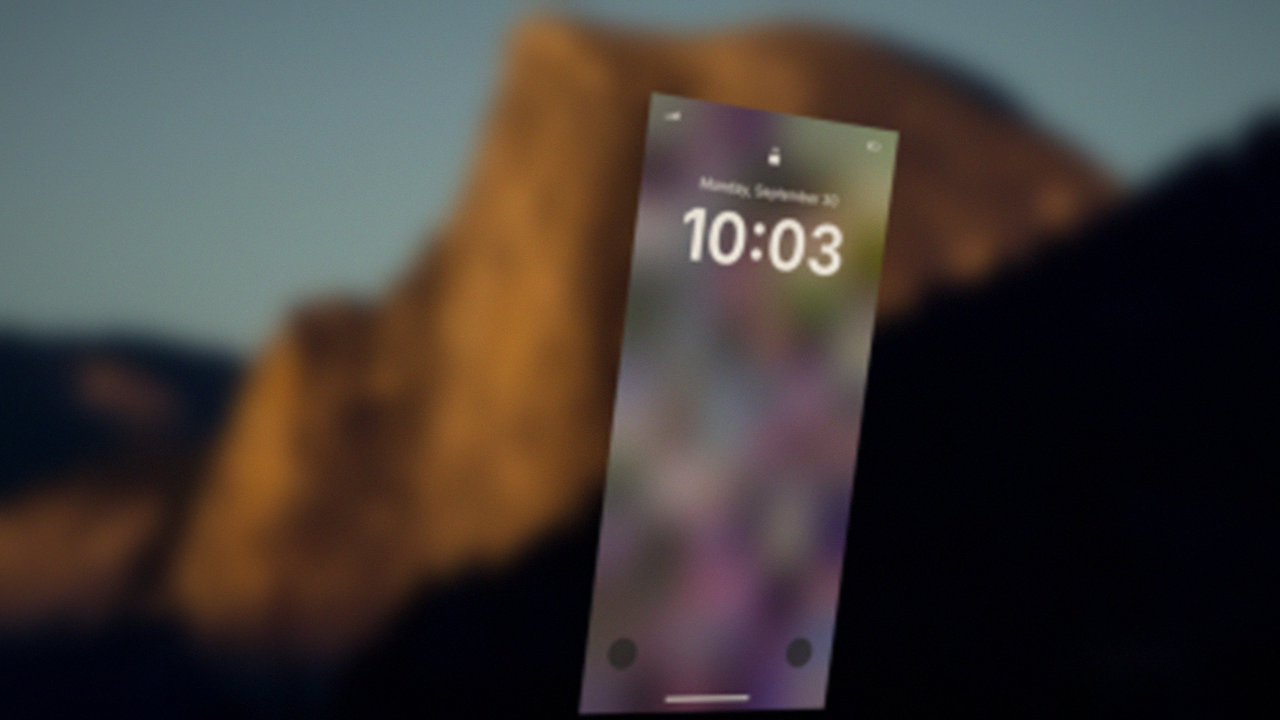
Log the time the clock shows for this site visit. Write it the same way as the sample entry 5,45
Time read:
10,03
